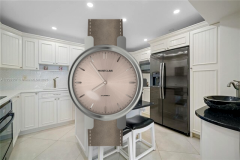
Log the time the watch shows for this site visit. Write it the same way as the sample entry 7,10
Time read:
7,54
